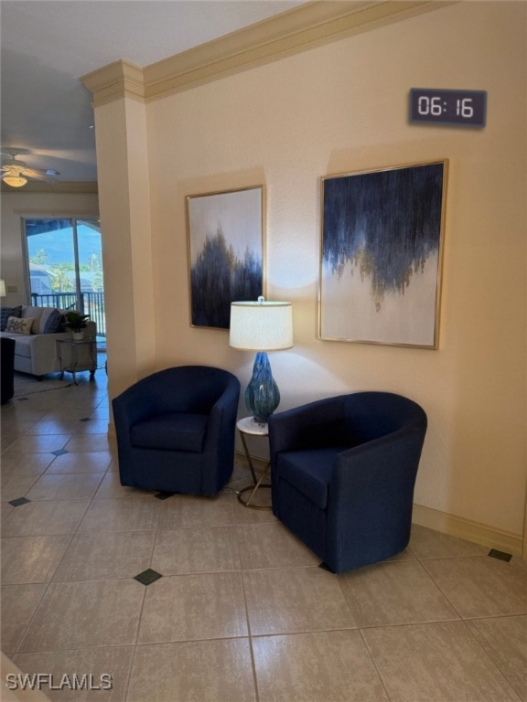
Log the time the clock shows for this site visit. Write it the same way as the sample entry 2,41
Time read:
6,16
